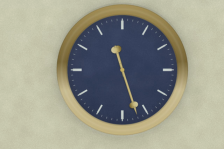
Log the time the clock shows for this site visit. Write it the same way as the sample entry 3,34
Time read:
11,27
